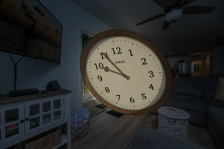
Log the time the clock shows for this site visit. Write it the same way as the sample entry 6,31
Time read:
9,55
